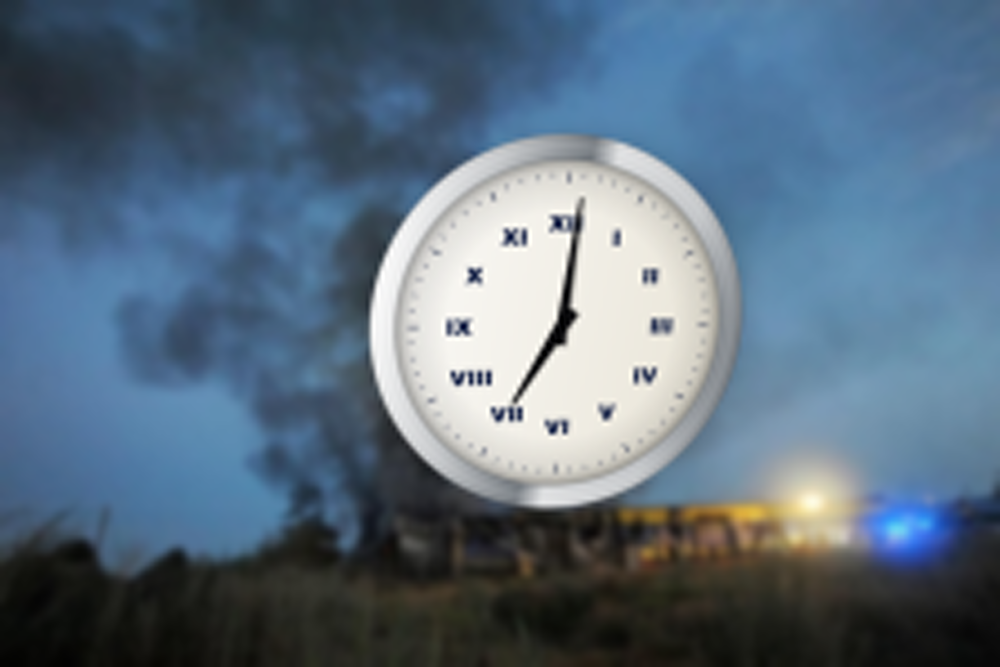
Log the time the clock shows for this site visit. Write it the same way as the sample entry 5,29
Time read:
7,01
